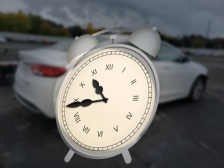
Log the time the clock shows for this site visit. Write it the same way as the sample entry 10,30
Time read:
10,44
